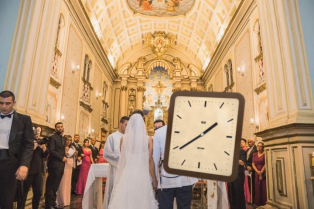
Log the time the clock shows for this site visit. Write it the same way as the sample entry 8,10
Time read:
1,39
